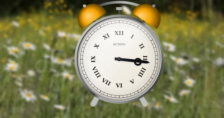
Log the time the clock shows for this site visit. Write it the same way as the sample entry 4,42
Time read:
3,16
